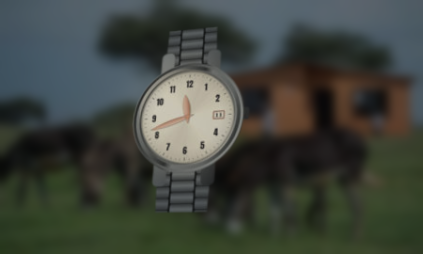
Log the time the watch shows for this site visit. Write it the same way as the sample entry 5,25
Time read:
11,42
